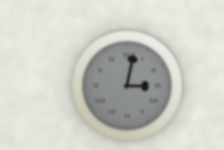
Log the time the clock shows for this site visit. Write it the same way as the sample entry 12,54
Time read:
3,02
